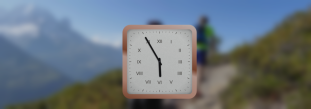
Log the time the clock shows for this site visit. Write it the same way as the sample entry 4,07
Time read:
5,55
